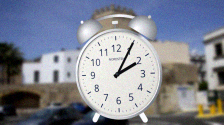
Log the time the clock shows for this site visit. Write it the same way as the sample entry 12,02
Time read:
2,05
